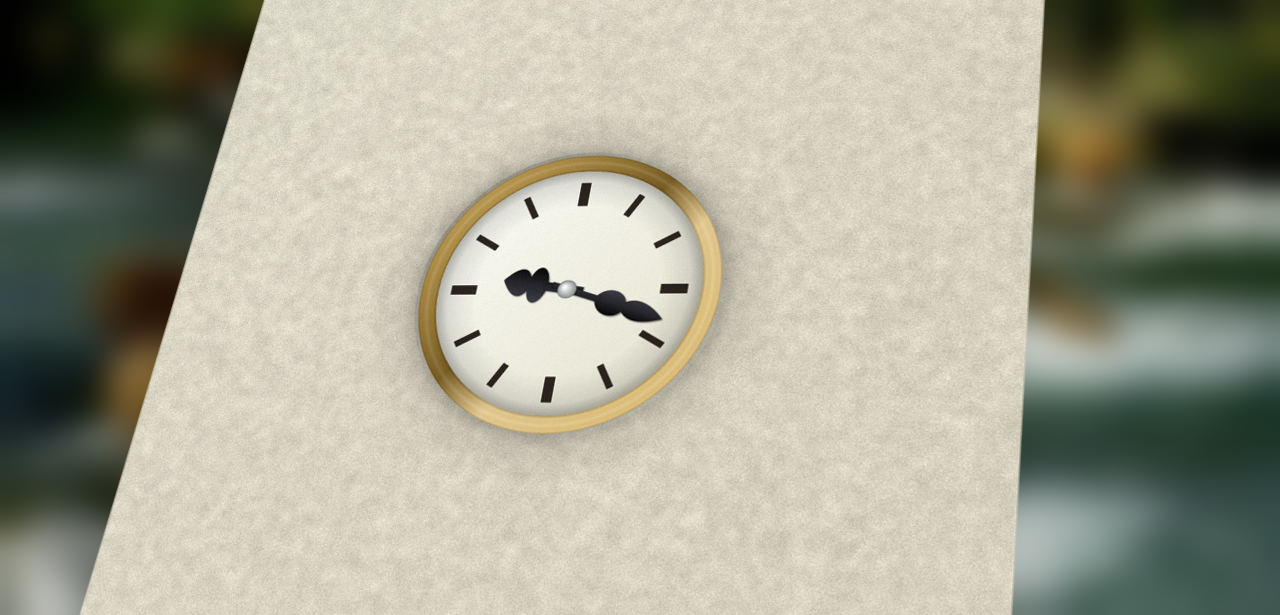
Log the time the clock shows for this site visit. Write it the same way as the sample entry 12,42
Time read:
9,18
